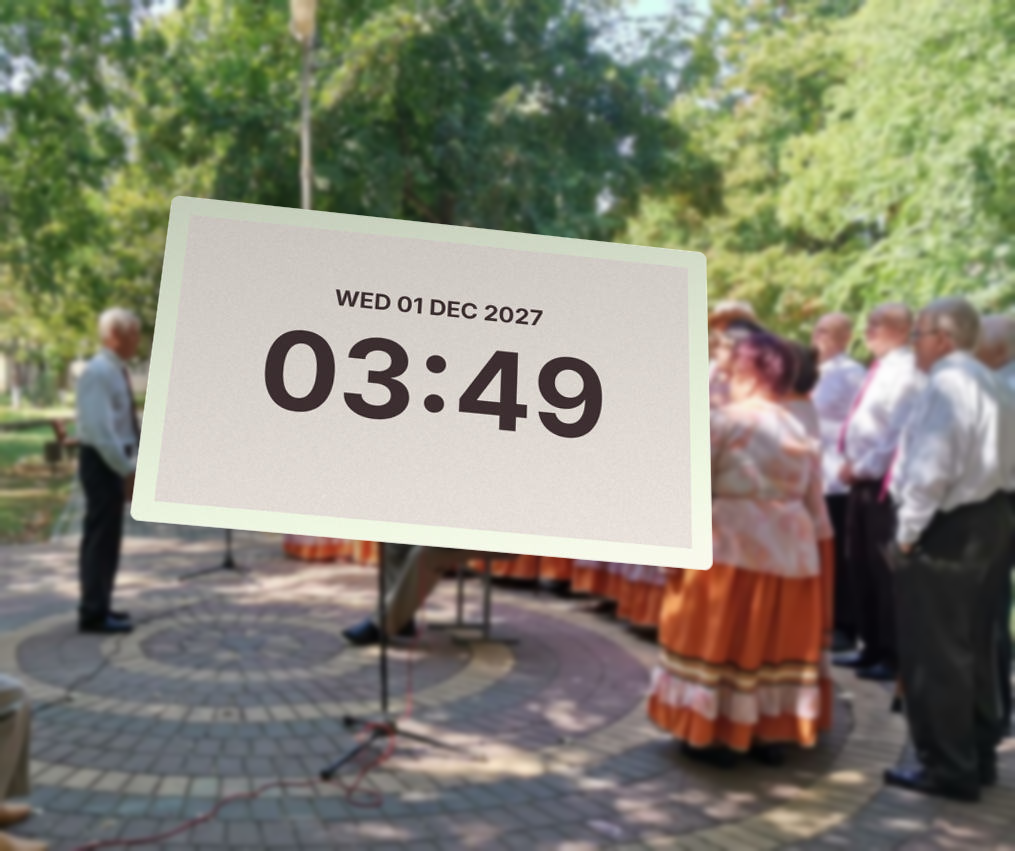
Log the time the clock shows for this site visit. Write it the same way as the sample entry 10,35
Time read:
3,49
